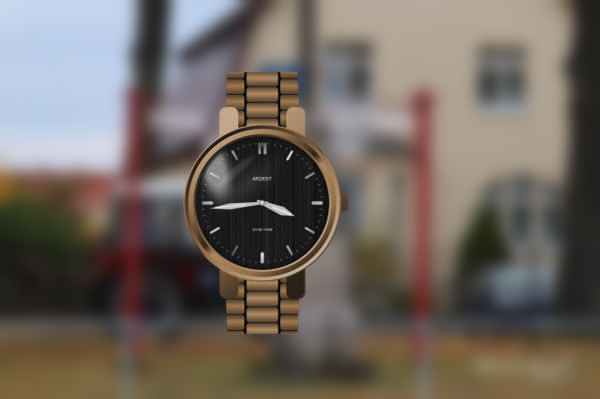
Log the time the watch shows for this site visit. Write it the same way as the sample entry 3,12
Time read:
3,44
